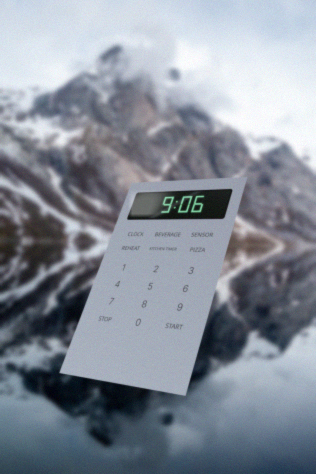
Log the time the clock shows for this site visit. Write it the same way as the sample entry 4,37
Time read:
9,06
